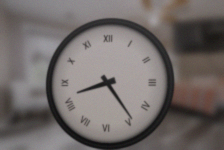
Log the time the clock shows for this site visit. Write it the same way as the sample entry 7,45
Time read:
8,24
